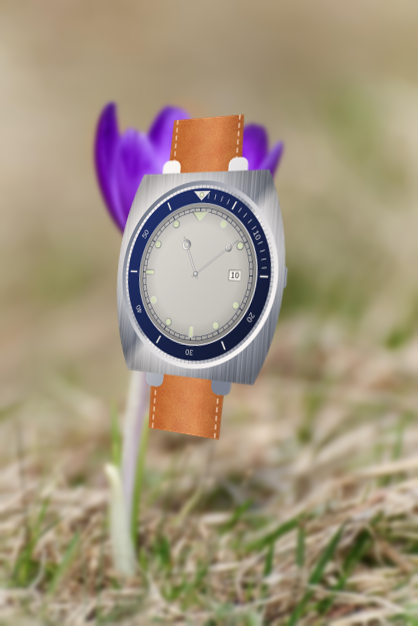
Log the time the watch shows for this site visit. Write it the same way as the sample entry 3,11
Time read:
11,09
